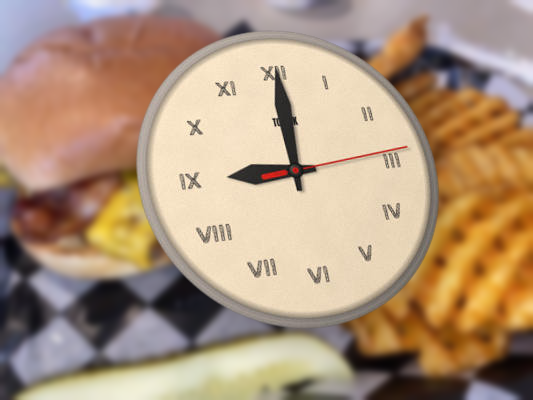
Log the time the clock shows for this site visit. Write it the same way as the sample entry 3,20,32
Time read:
9,00,14
